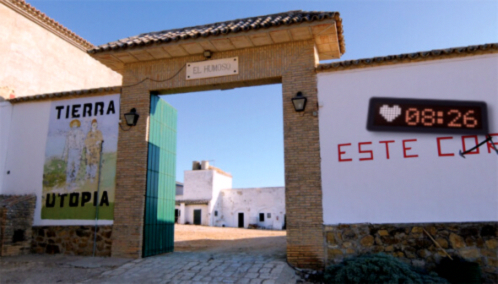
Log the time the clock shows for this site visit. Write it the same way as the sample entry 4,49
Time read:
8,26
